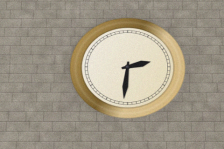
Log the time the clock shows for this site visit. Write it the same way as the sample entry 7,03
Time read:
2,31
